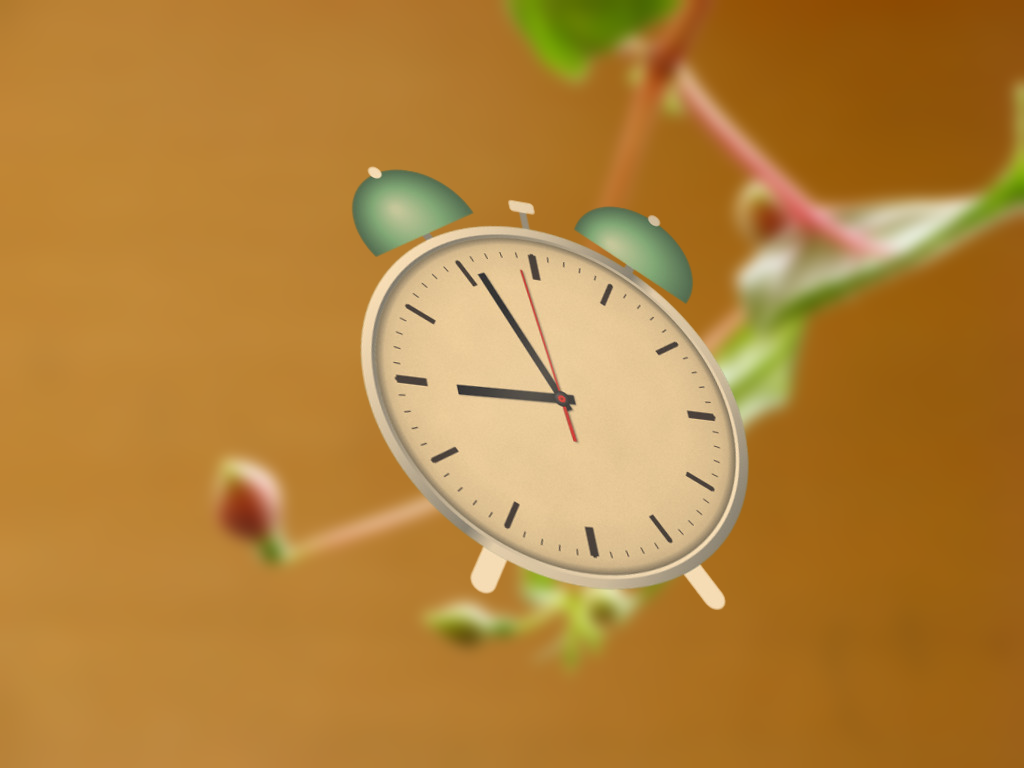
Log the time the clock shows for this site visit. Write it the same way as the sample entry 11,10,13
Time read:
8,55,59
